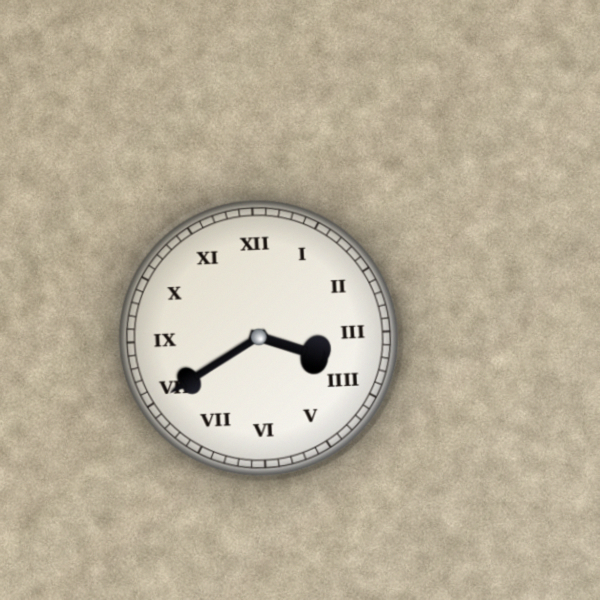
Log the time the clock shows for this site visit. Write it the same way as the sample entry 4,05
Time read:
3,40
